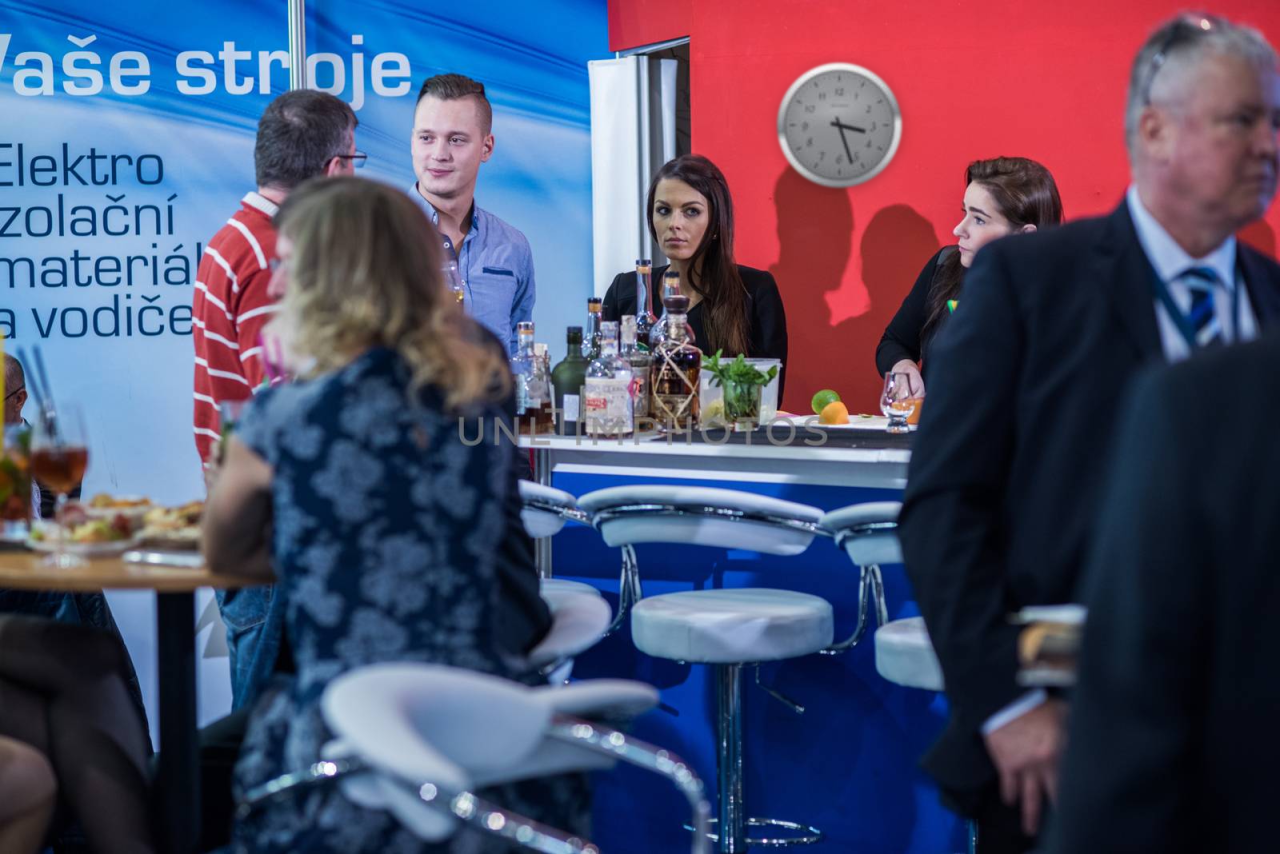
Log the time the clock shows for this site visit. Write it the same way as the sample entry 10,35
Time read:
3,27
